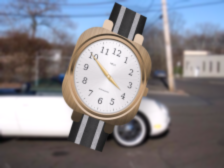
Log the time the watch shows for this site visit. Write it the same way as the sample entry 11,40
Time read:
3,50
